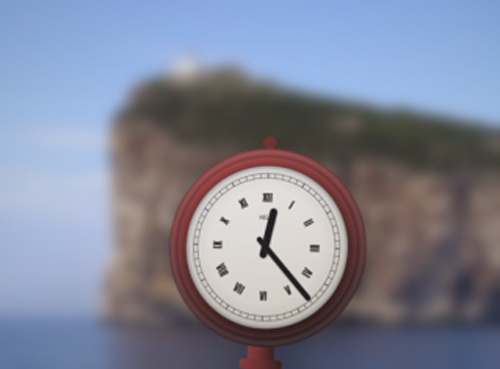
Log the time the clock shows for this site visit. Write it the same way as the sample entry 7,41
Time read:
12,23
